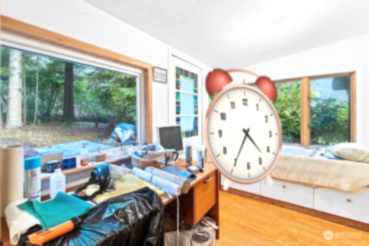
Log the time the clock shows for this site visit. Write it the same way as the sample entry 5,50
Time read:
4,35
